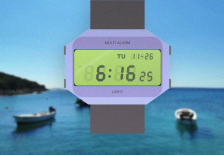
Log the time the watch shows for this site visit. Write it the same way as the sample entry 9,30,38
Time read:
6,16,25
